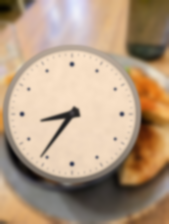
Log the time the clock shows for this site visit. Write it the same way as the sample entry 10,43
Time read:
8,36
